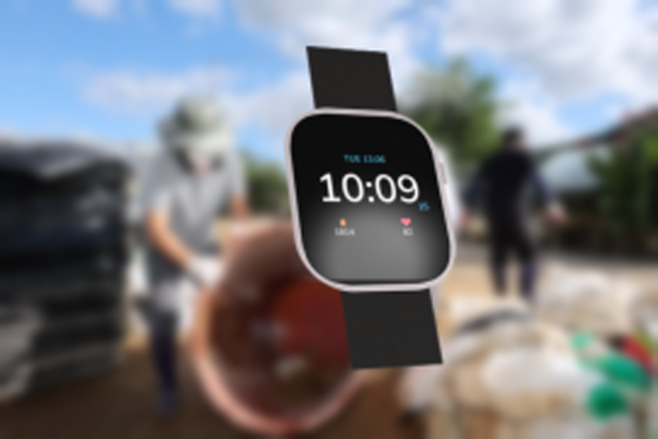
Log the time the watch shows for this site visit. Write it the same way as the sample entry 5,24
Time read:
10,09
